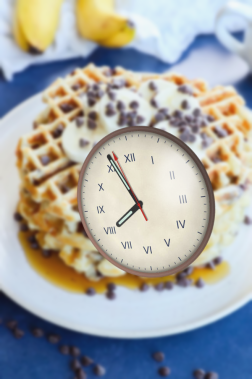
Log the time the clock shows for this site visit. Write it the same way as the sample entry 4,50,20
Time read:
7,55,57
